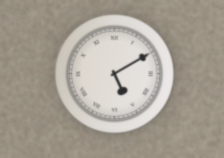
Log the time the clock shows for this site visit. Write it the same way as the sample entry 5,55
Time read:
5,10
